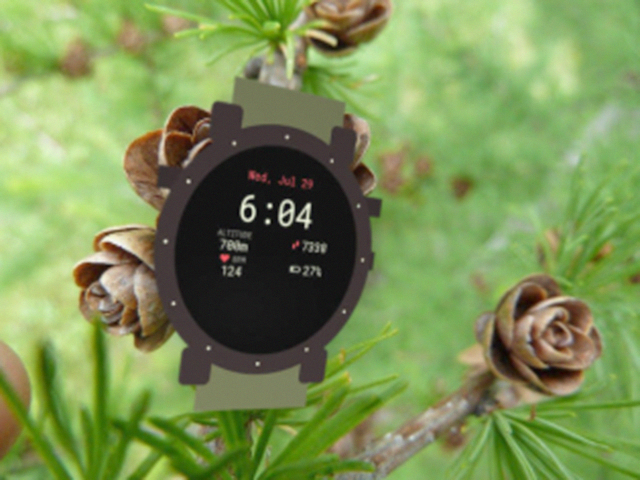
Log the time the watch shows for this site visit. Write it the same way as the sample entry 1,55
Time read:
6,04
